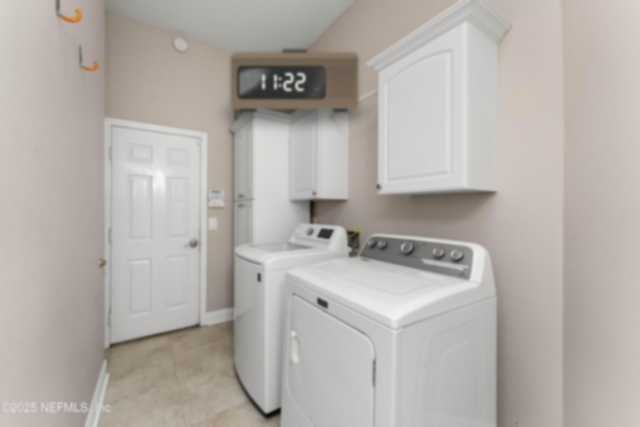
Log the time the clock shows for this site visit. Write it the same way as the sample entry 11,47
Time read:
11,22
